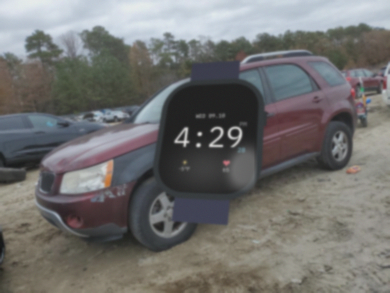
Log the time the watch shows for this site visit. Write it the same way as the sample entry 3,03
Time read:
4,29
